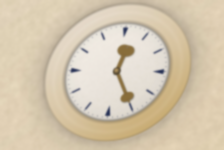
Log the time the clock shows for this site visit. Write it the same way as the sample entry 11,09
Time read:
12,25
